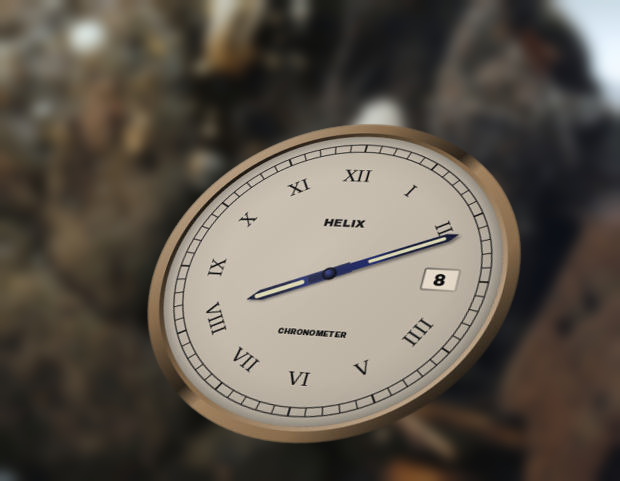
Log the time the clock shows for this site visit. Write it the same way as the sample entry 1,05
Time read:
8,11
